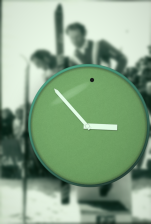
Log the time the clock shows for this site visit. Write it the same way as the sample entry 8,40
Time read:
2,52
